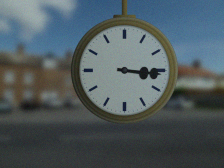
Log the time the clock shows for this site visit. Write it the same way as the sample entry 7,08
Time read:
3,16
